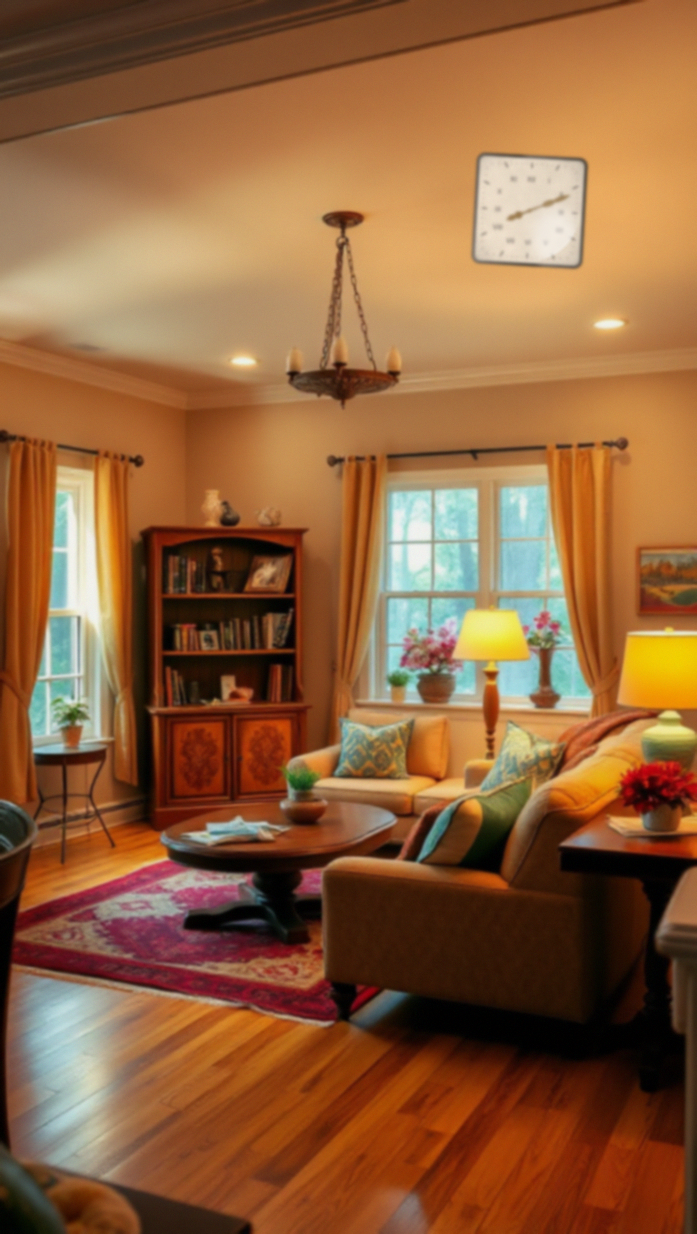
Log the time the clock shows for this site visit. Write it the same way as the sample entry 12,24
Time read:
8,11
